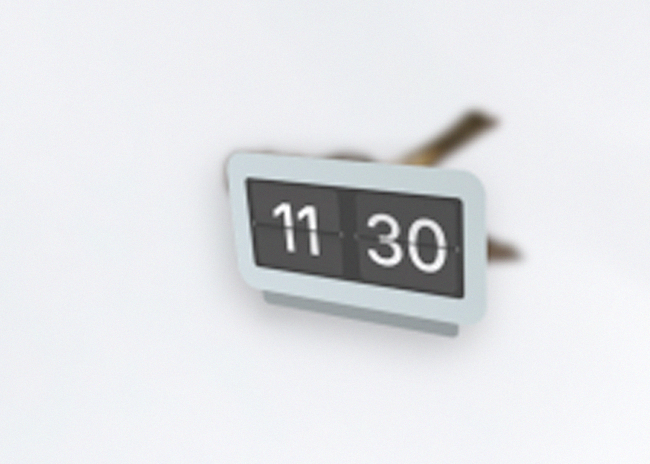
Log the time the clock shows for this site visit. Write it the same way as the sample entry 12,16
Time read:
11,30
